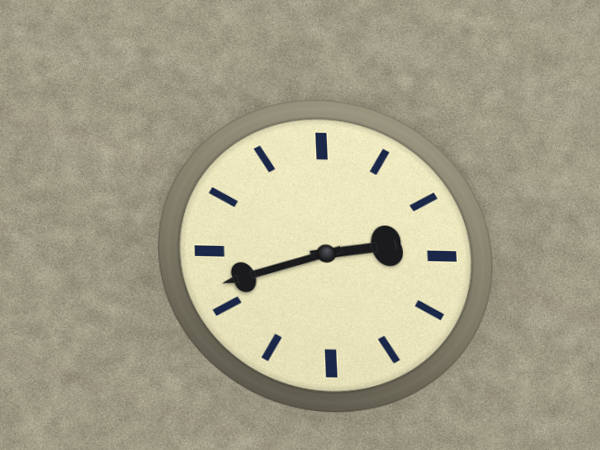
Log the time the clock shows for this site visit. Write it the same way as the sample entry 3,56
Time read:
2,42
